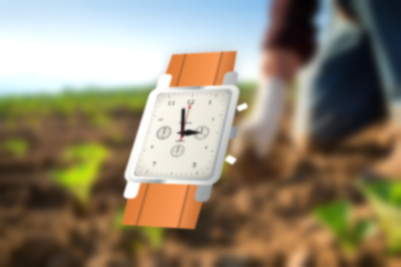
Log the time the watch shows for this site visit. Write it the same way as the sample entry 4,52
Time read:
2,58
